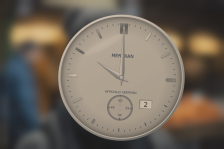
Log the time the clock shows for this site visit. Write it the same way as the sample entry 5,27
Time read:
10,00
